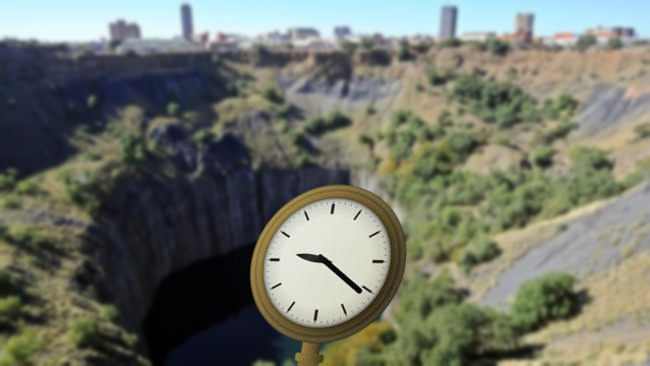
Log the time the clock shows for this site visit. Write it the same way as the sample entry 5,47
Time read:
9,21
